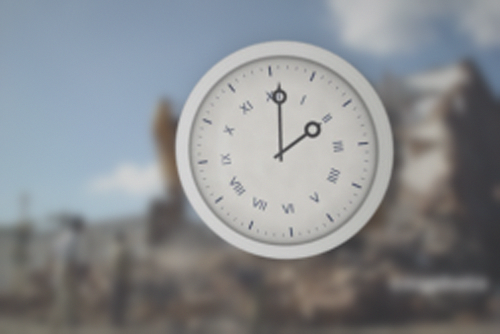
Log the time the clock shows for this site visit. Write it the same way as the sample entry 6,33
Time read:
2,01
